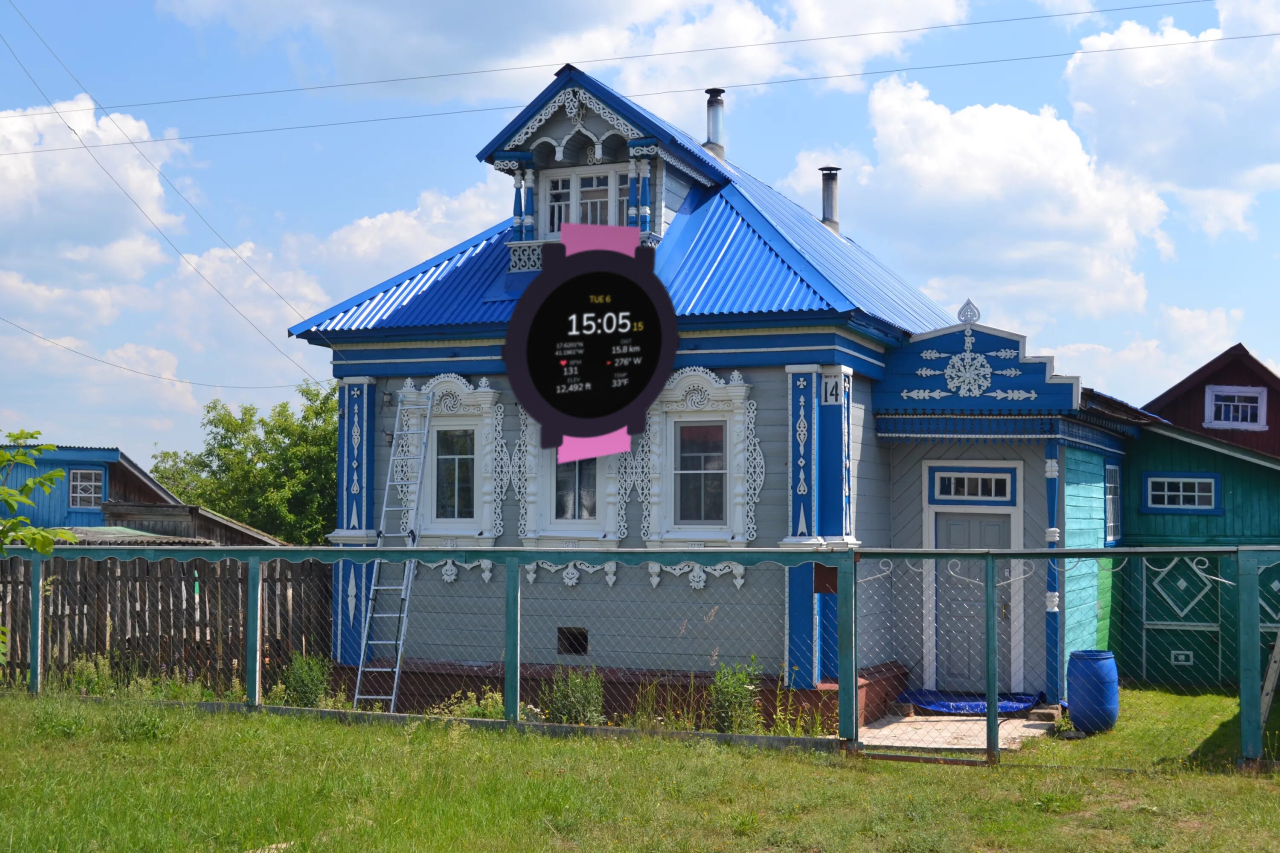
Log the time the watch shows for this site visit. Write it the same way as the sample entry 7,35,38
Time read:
15,05,15
